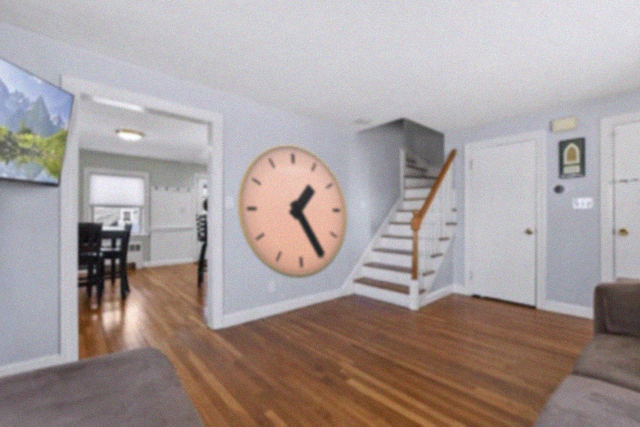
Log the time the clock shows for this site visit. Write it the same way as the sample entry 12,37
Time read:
1,25
